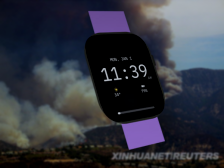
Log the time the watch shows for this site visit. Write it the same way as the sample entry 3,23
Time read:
11,39
